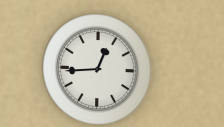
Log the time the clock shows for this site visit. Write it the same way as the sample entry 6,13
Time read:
12,44
